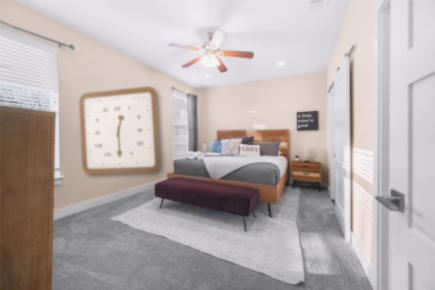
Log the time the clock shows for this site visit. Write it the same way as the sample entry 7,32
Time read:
12,30
